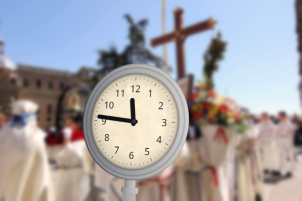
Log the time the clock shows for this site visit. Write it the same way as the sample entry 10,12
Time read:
11,46
